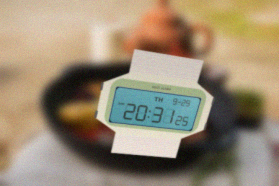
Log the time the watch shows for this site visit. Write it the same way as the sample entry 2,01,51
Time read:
20,31,25
